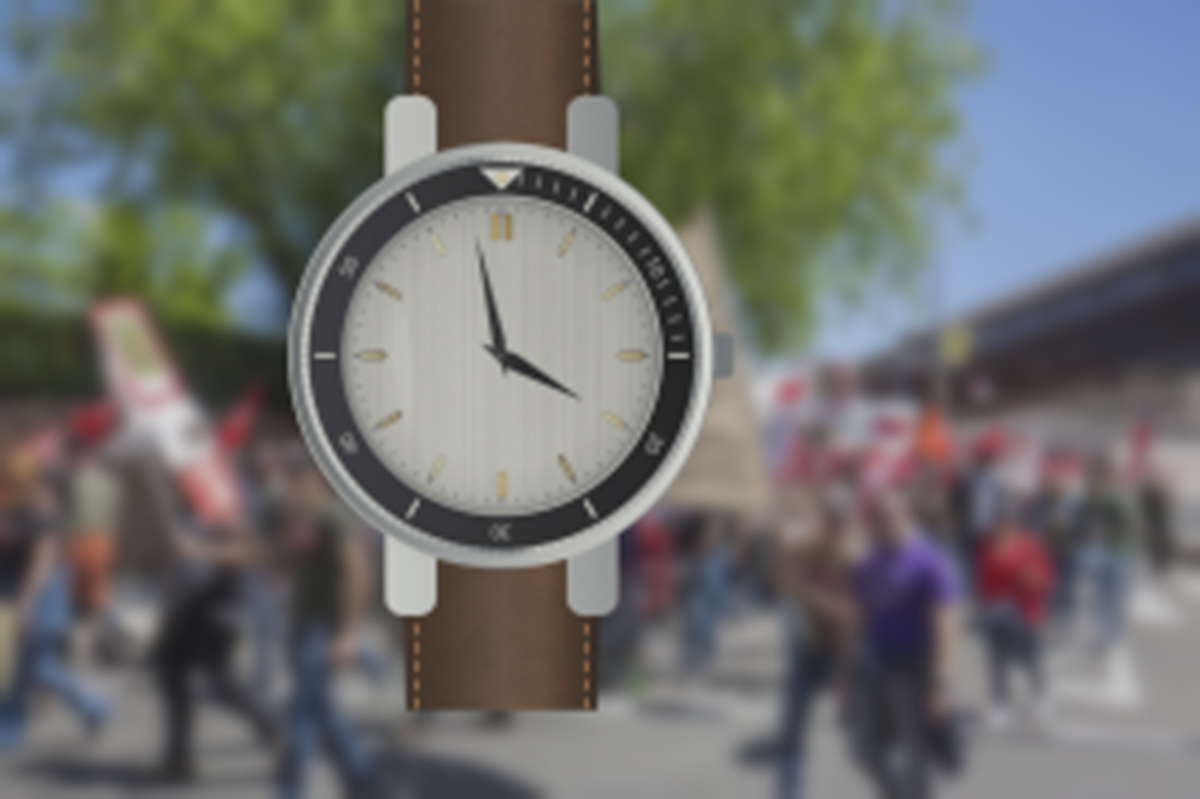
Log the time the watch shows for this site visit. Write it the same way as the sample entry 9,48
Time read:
3,58
